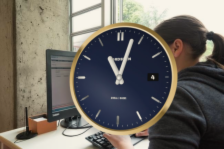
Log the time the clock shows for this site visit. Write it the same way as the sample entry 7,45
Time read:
11,03
